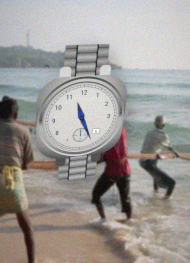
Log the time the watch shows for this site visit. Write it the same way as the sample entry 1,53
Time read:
11,26
